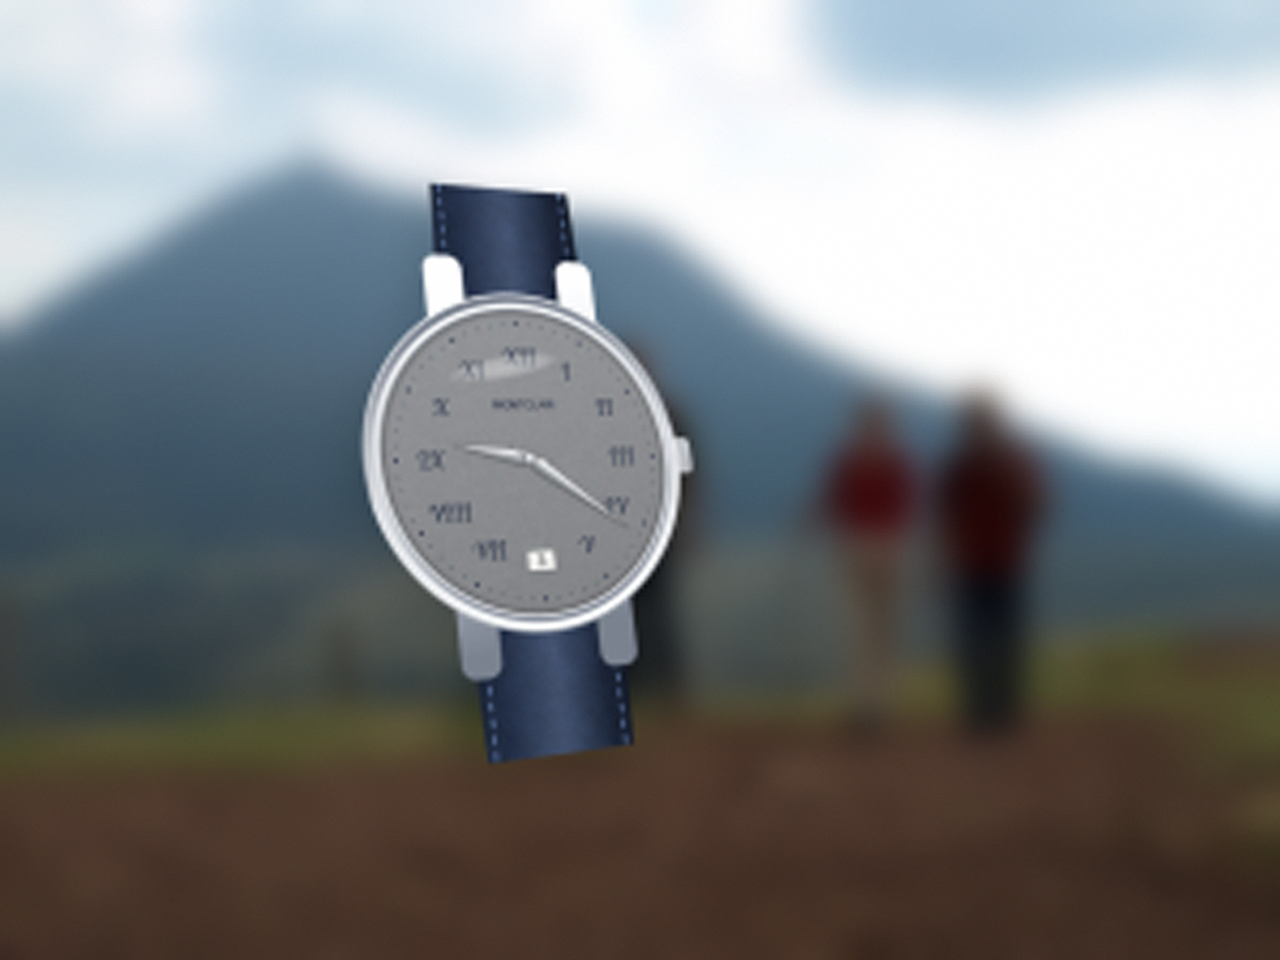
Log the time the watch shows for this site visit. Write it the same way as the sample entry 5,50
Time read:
9,21
